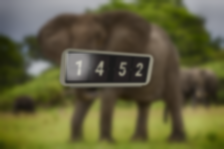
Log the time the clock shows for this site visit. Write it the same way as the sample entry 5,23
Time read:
14,52
